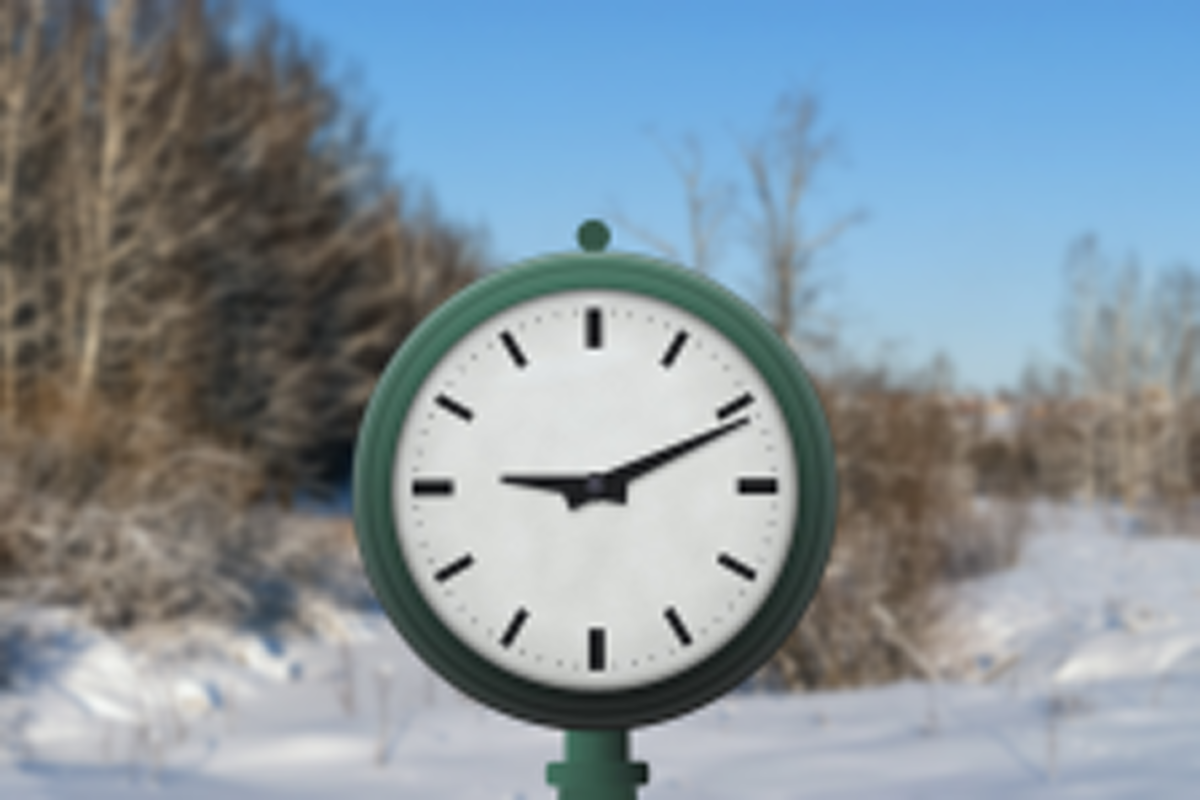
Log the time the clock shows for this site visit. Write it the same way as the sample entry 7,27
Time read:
9,11
